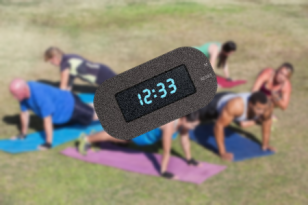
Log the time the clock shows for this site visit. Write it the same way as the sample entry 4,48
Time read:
12,33
